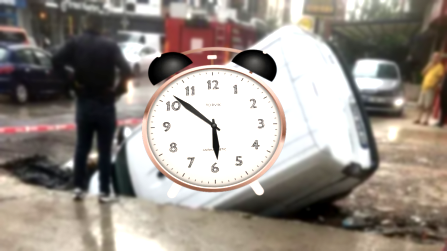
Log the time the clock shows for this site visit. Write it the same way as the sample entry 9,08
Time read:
5,52
